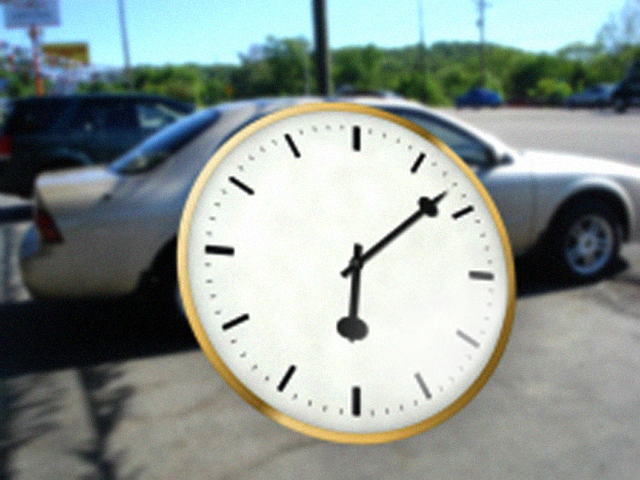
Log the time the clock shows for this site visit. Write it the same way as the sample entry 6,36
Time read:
6,08
